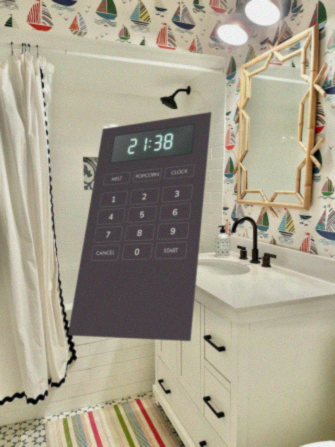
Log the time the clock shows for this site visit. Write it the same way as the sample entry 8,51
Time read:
21,38
